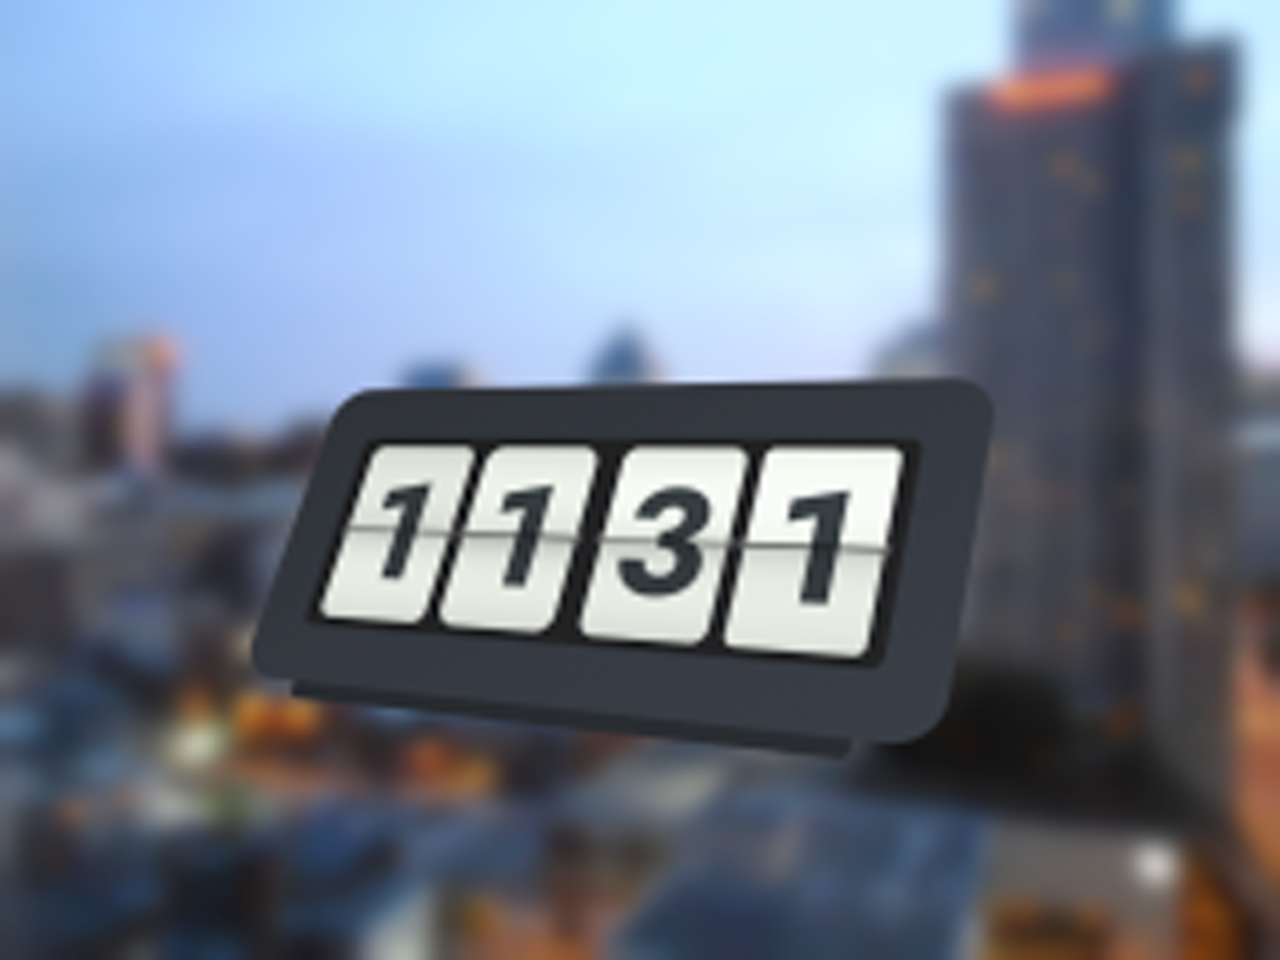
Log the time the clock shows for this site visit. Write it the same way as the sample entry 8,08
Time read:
11,31
